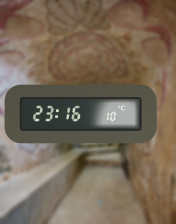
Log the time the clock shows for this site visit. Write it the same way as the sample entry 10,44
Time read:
23,16
